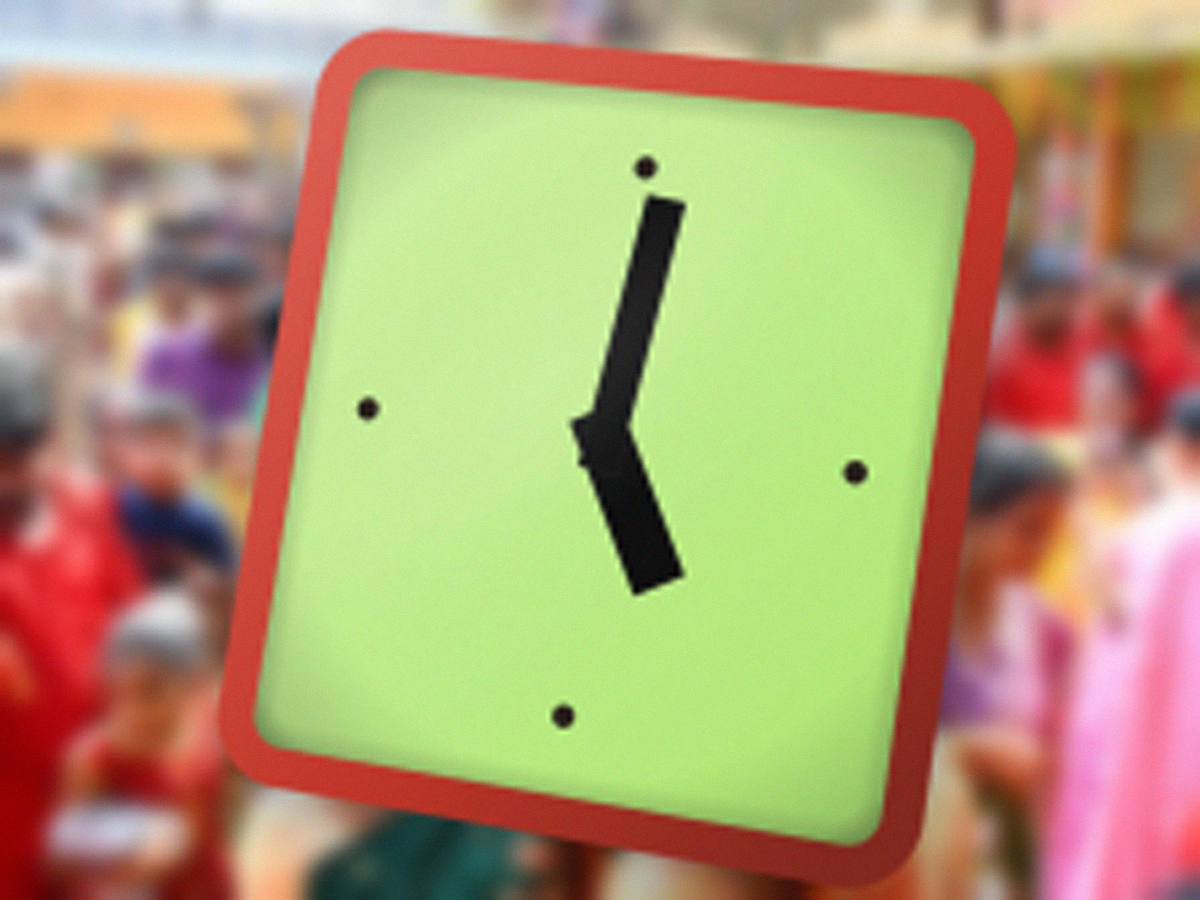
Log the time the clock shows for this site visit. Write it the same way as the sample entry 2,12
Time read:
5,01
